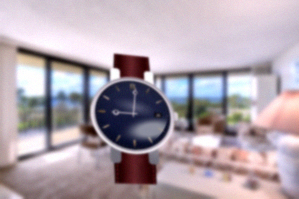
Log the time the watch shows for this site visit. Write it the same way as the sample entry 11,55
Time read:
9,01
